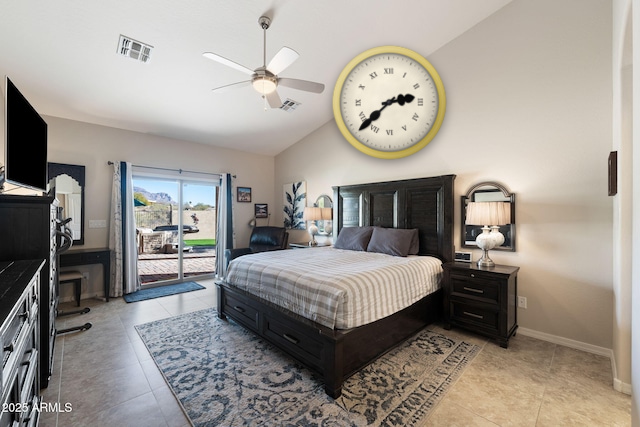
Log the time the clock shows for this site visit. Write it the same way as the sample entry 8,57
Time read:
2,38
